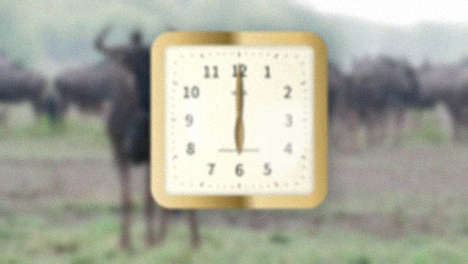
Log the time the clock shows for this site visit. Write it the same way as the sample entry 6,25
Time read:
6,00
